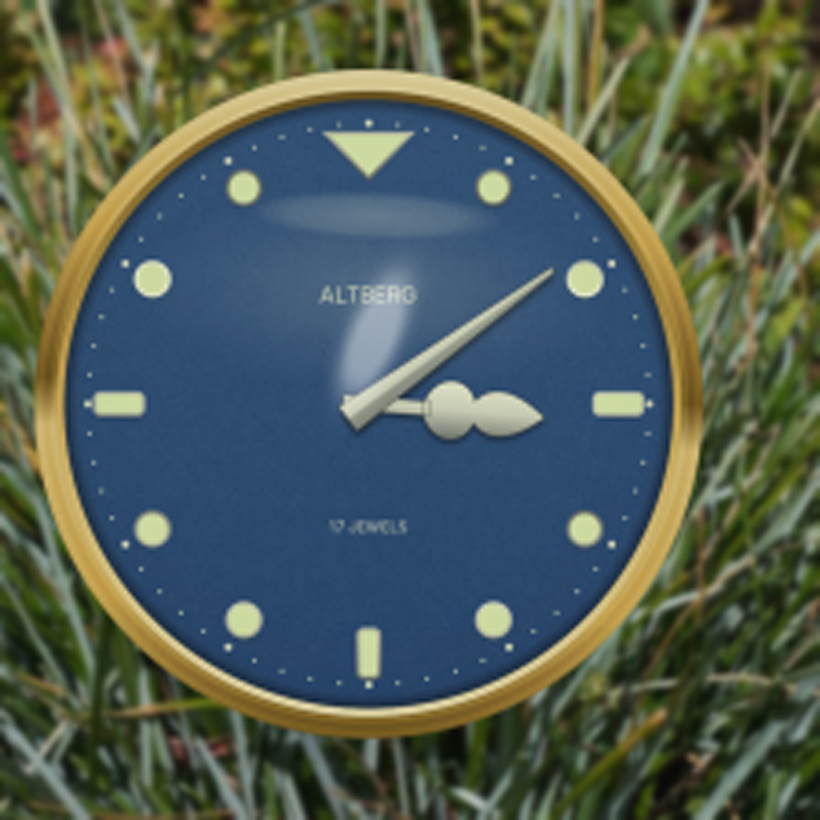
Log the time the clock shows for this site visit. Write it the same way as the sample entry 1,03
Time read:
3,09
